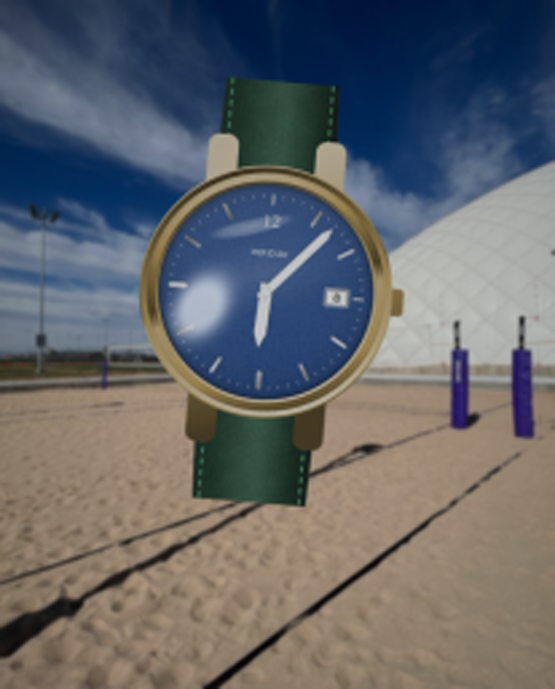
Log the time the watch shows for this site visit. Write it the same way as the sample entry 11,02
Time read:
6,07
